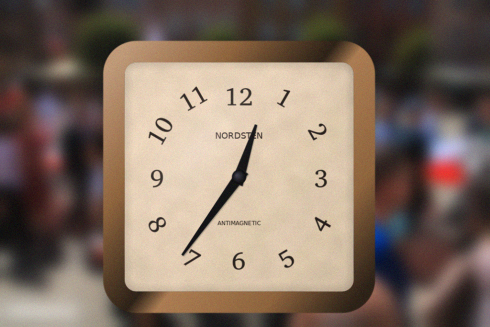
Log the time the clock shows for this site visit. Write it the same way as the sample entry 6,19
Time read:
12,36
